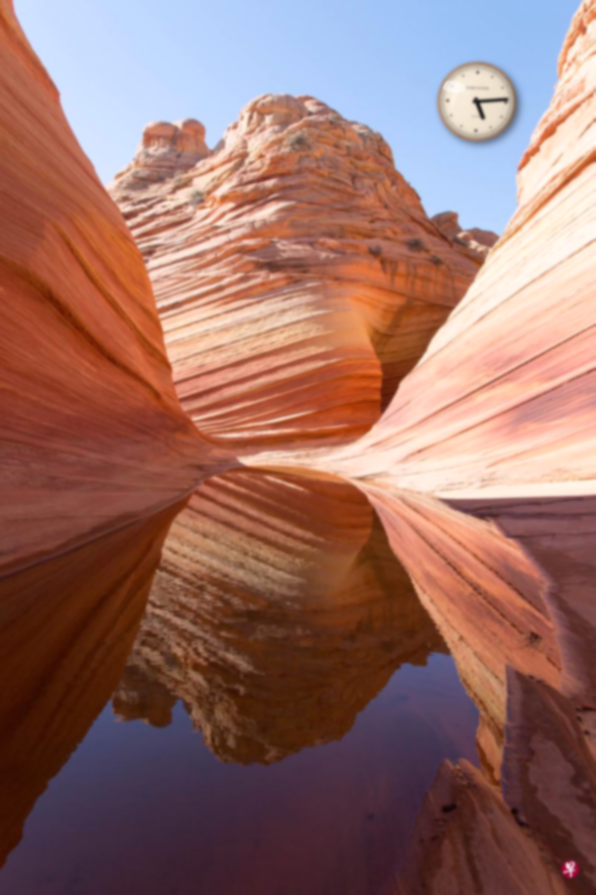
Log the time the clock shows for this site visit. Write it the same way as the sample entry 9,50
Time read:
5,14
